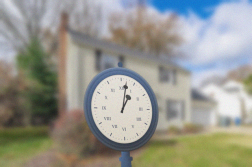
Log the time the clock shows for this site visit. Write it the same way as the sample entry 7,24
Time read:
1,02
